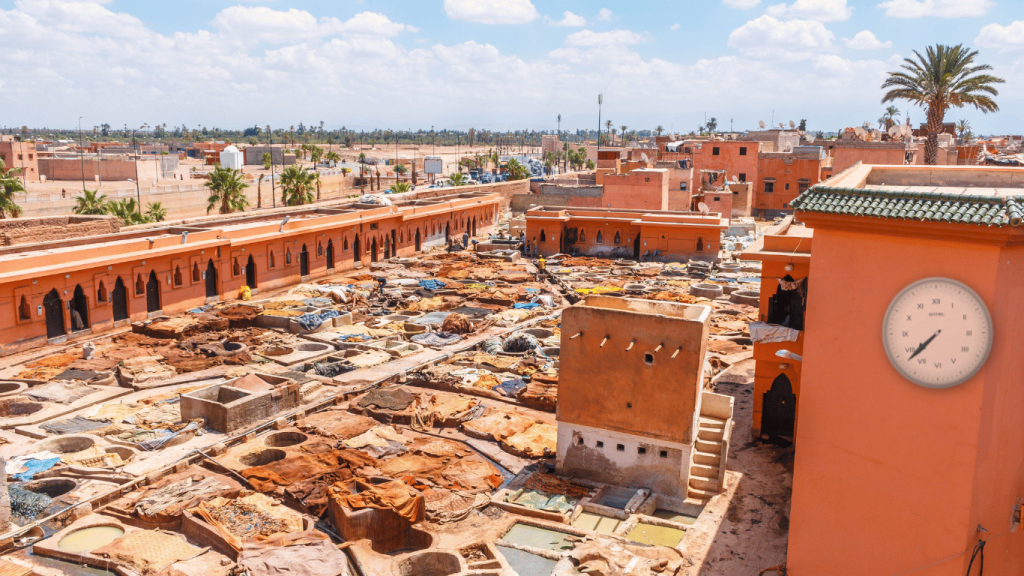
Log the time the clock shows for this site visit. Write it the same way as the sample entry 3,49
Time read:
7,38
